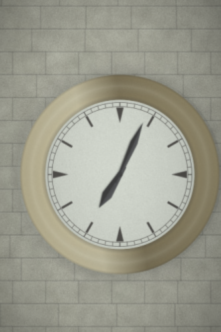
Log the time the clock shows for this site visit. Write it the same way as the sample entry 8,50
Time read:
7,04
